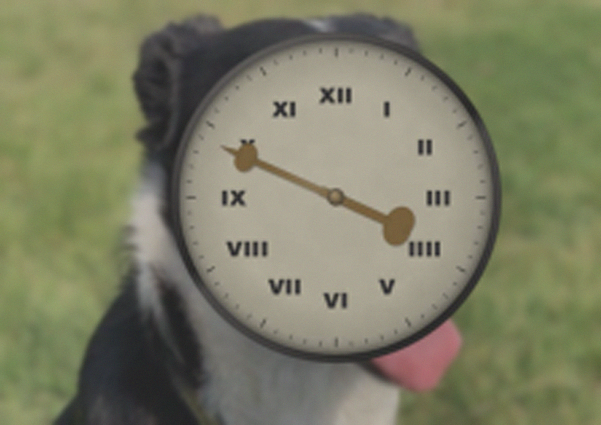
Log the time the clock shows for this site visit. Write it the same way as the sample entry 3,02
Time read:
3,49
